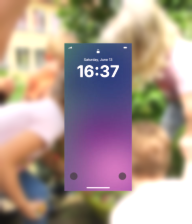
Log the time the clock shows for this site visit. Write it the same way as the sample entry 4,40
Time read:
16,37
